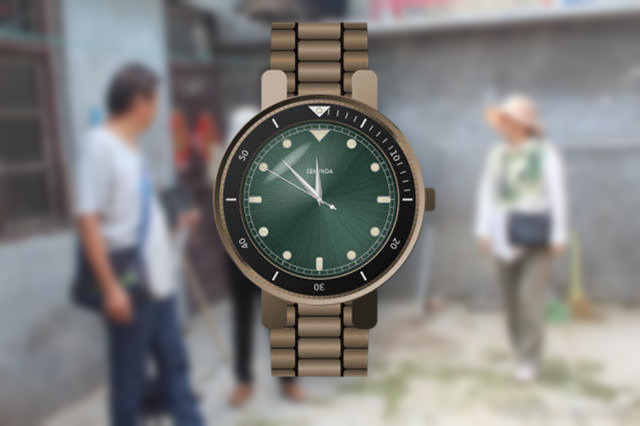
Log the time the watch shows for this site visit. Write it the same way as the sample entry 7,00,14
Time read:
11,52,50
